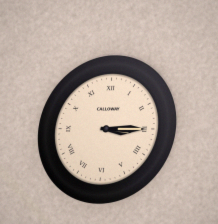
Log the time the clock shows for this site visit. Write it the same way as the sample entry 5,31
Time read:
3,15
